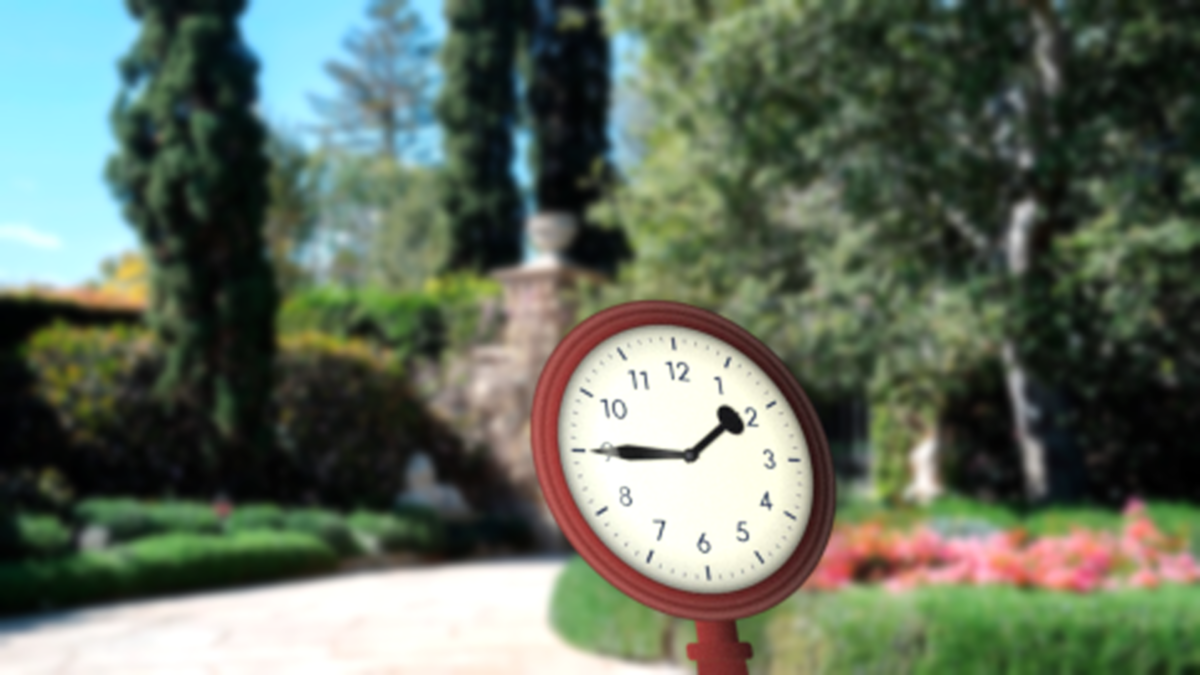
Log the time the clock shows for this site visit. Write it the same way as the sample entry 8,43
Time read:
1,45
